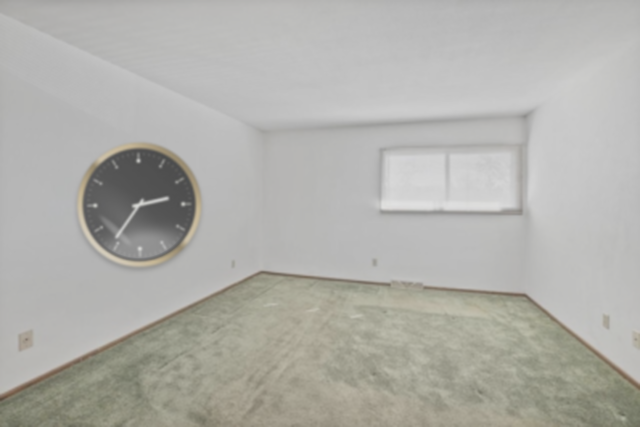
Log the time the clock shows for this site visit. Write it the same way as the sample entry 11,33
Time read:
2,36
